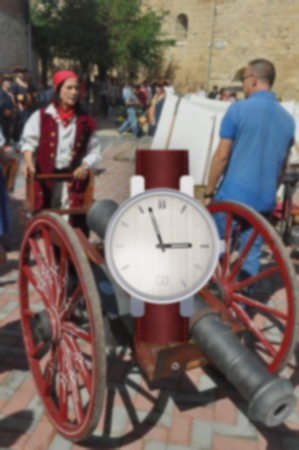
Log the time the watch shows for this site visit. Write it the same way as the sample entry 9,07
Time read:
2,57
